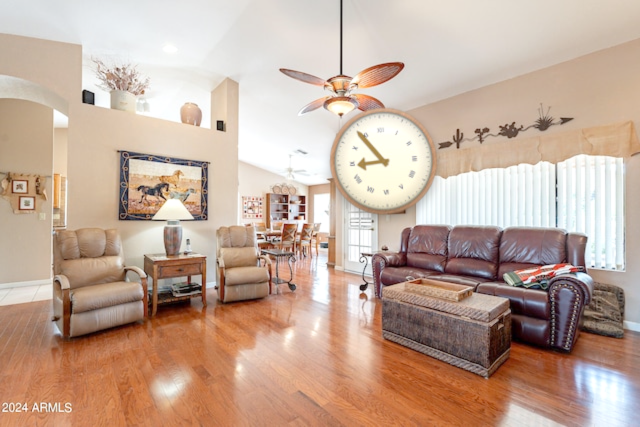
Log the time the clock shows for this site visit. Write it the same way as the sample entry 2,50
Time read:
8,54
